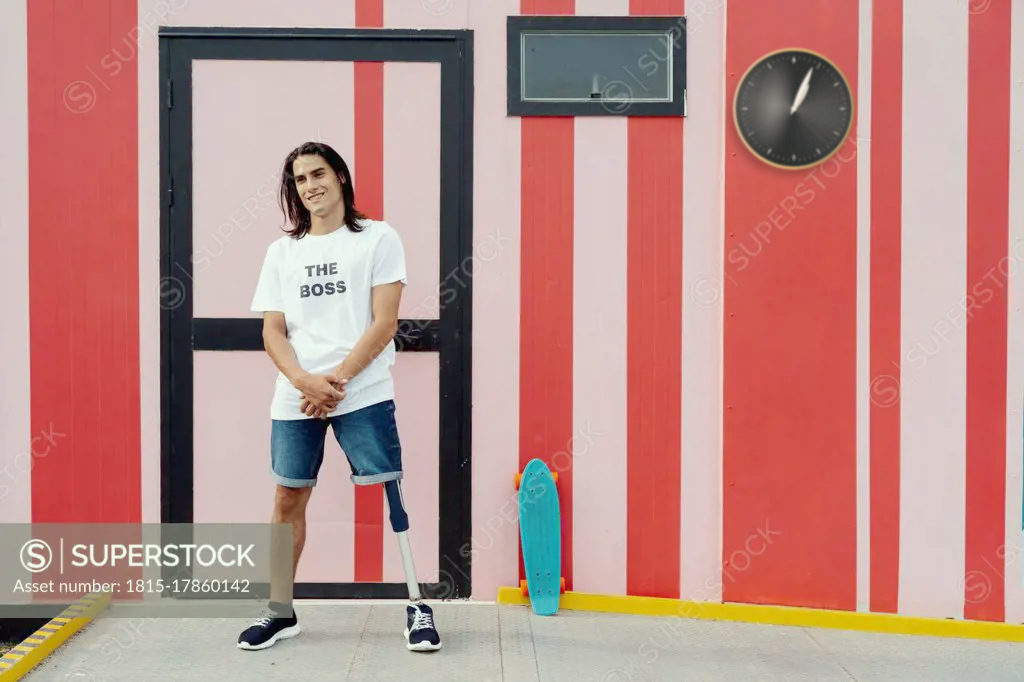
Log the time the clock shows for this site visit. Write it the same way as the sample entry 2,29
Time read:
1,04
